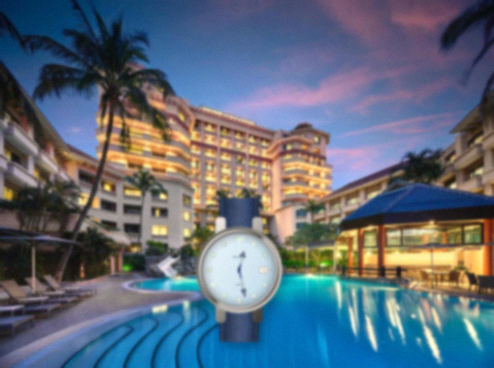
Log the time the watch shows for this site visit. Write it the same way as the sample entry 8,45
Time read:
12,28
